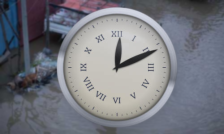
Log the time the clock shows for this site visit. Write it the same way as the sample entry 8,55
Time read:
12,11
